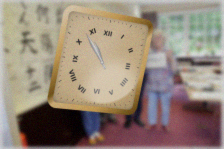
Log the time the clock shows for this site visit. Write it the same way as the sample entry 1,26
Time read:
10,53
